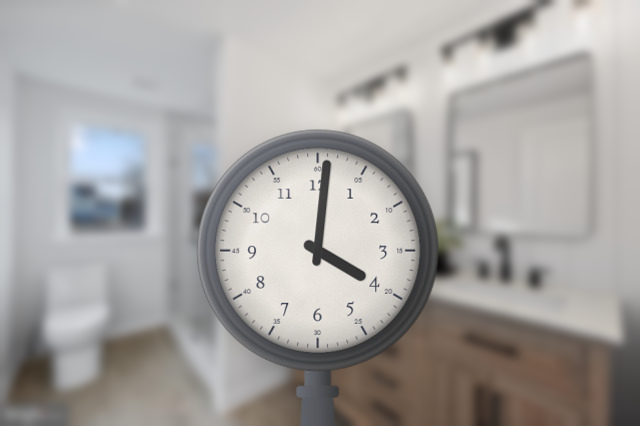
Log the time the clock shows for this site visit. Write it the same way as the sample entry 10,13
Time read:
4,01
